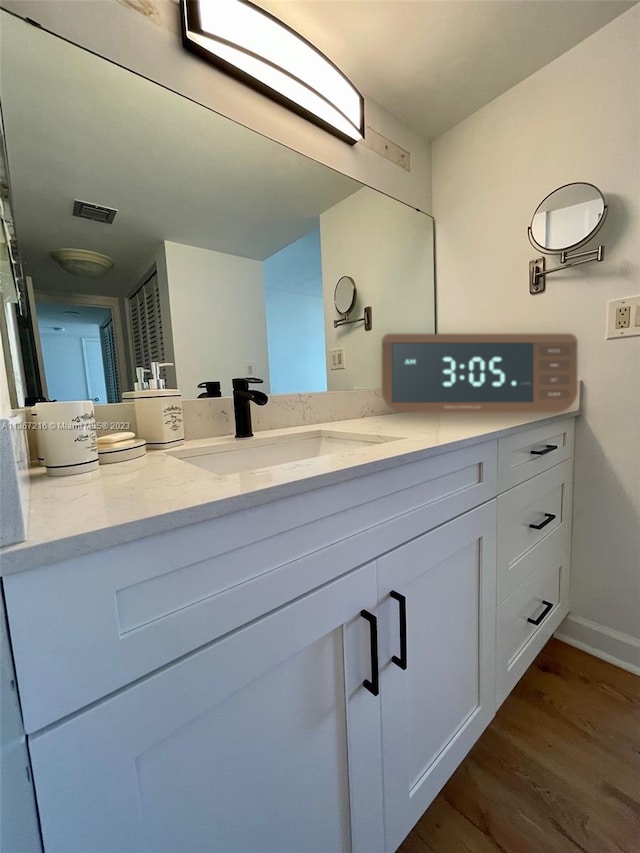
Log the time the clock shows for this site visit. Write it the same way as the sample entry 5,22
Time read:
3,05
